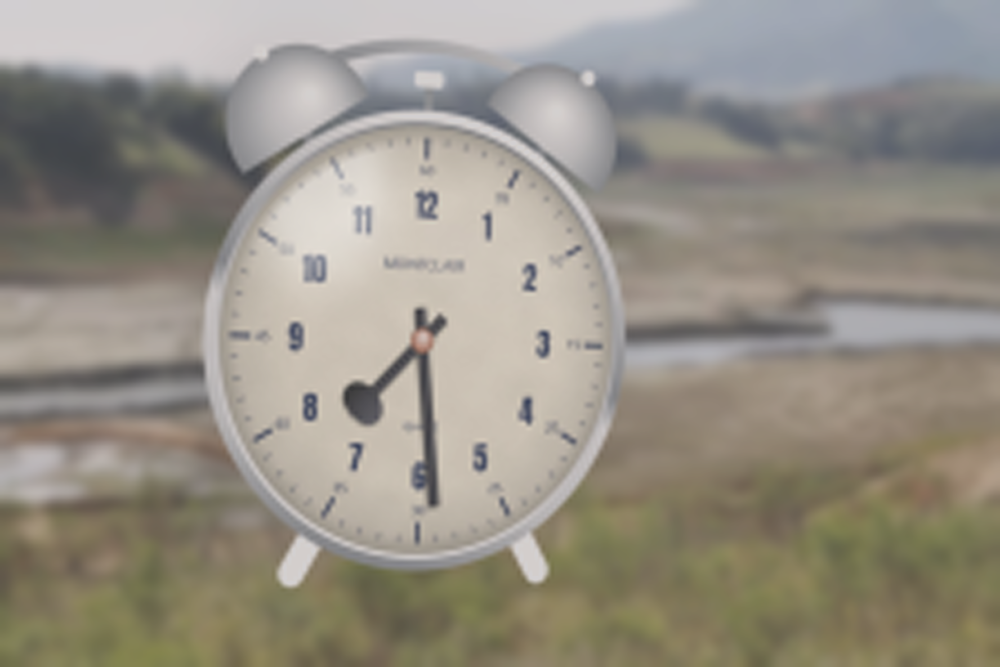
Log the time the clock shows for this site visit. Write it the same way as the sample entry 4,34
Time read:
7,29
